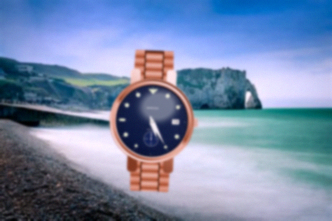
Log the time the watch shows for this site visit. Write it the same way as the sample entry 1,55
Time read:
5,25
